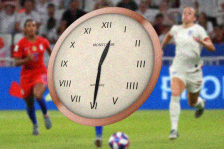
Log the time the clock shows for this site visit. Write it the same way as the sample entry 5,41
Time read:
12,30
